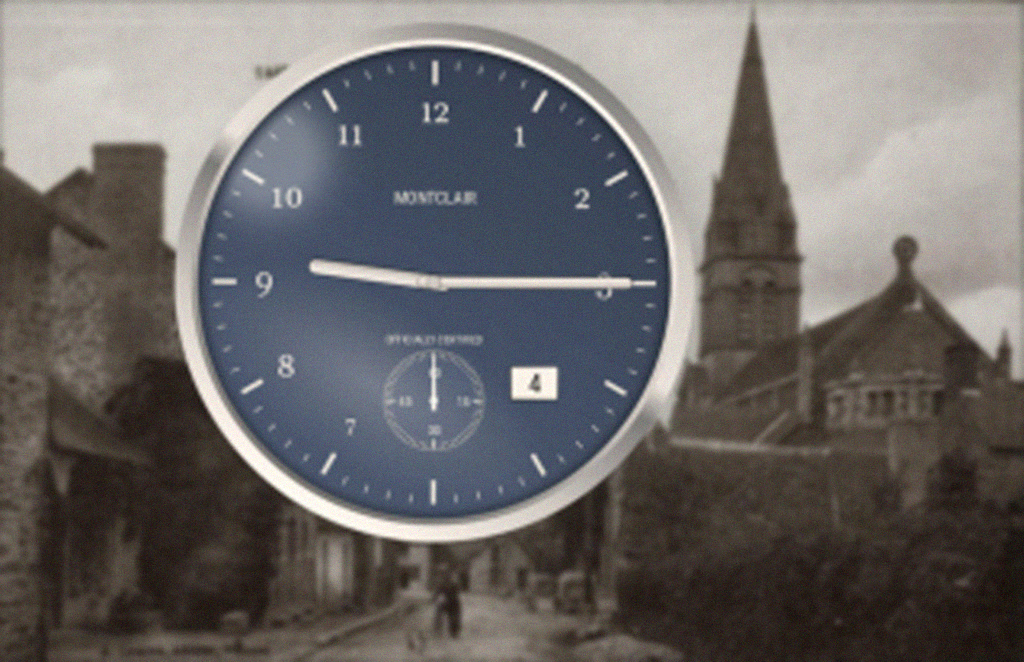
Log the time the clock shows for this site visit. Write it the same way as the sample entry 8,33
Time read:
9,15
